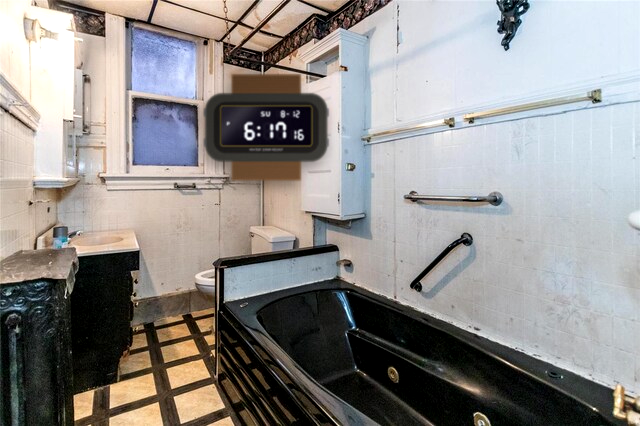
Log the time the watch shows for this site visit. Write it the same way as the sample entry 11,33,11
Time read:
6,17,16
